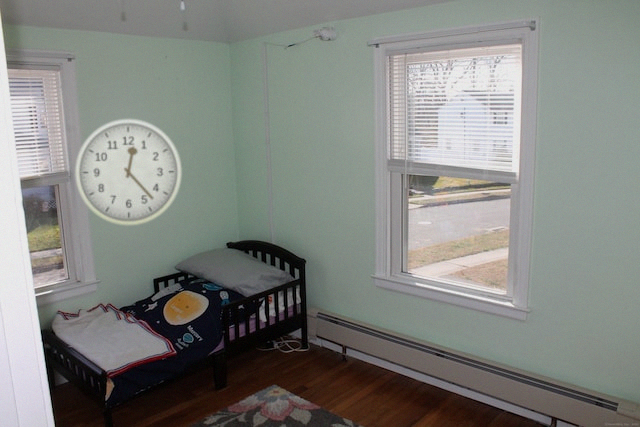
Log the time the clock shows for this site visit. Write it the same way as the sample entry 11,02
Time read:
12,23
